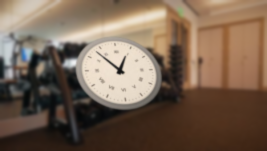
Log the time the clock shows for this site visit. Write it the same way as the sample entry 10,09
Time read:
12,53
